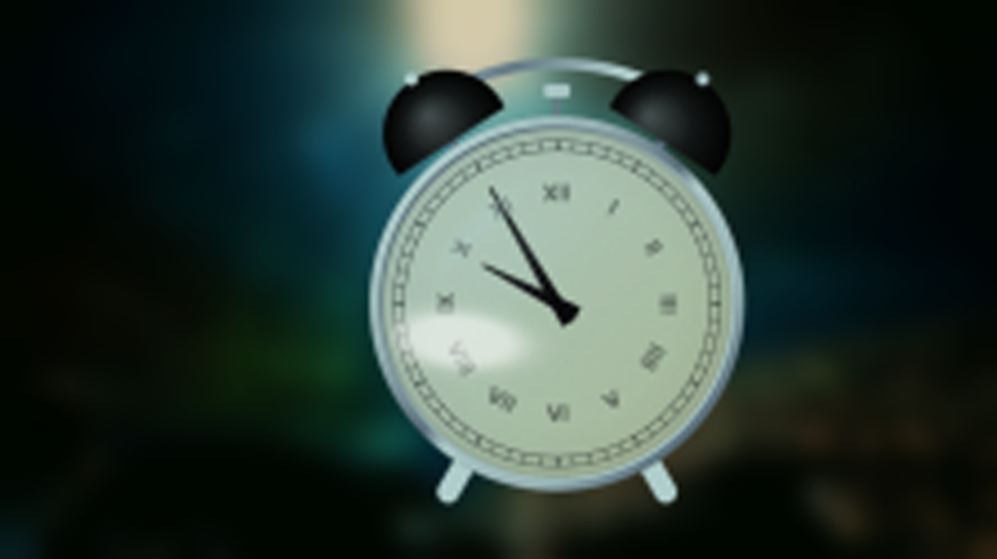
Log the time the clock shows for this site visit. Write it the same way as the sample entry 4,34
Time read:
9,55
